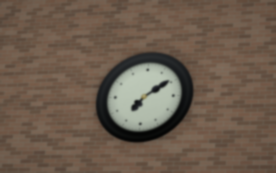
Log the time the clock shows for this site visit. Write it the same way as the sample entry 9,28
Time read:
7,09
